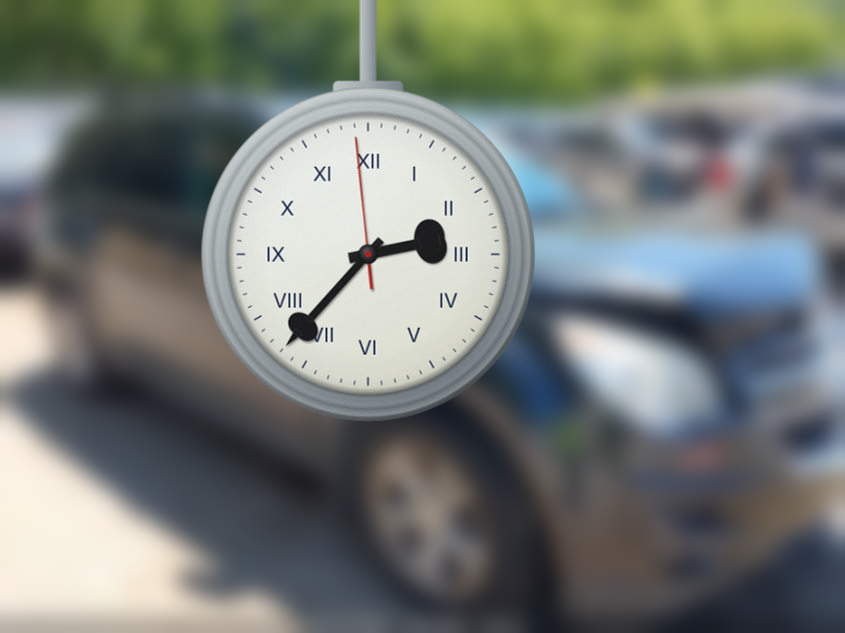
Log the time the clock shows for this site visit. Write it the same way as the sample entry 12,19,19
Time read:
2,36,59
